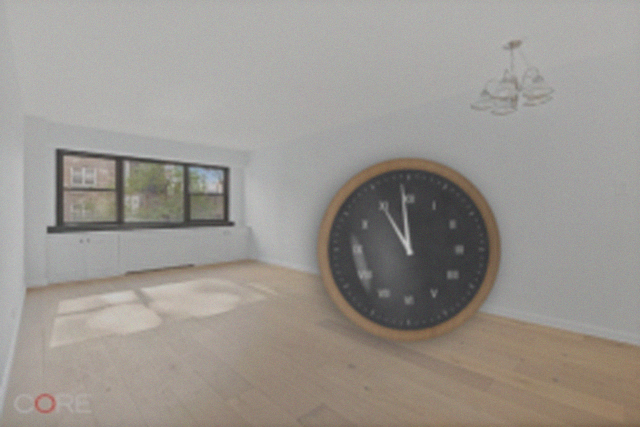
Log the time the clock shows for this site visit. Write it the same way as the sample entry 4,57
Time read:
10,59
